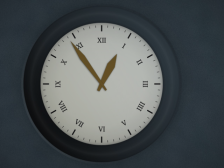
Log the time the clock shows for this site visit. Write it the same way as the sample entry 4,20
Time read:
12,54
